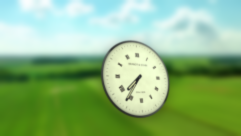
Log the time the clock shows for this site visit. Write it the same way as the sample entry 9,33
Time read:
7,36
